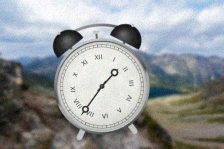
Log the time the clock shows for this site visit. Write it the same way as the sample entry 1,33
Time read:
1,37
